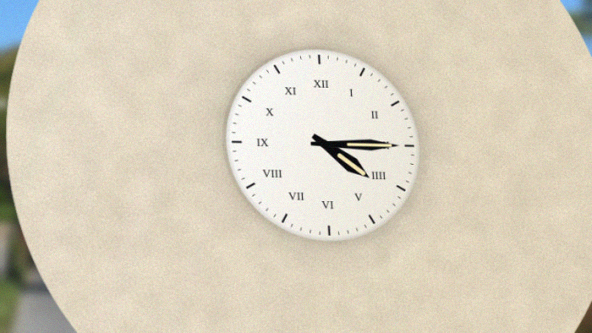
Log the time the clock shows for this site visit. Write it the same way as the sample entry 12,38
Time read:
4,15
